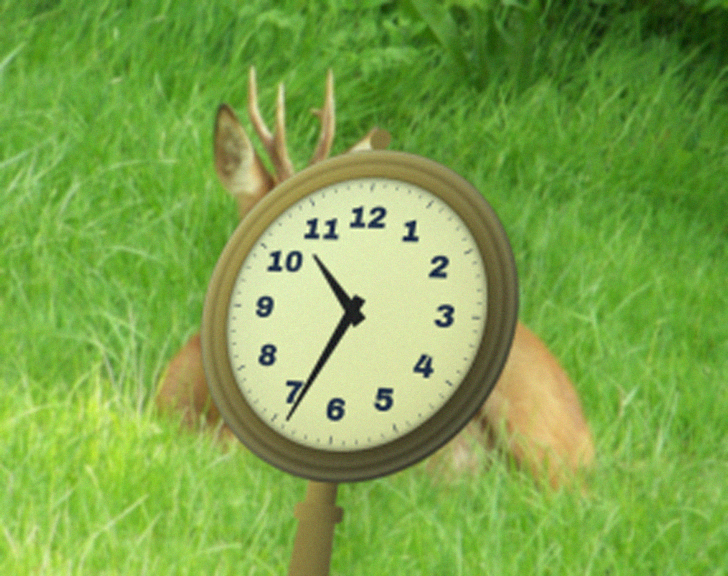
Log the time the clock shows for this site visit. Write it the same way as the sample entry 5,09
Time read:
10,34
